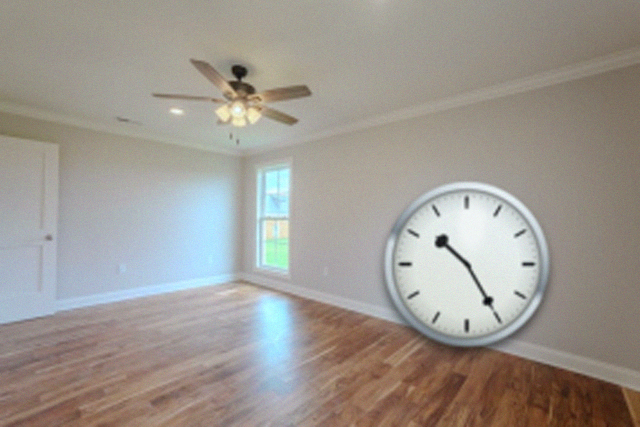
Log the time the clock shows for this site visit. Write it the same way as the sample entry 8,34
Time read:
10,25
